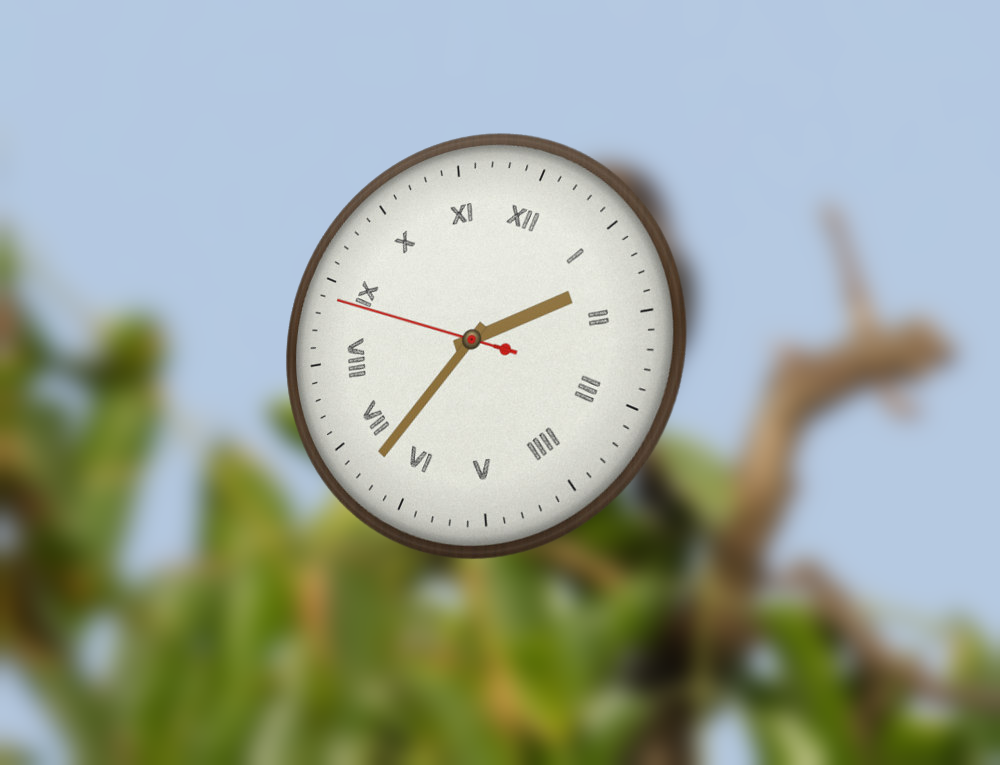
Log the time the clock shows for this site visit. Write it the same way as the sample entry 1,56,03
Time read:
1,32,44
